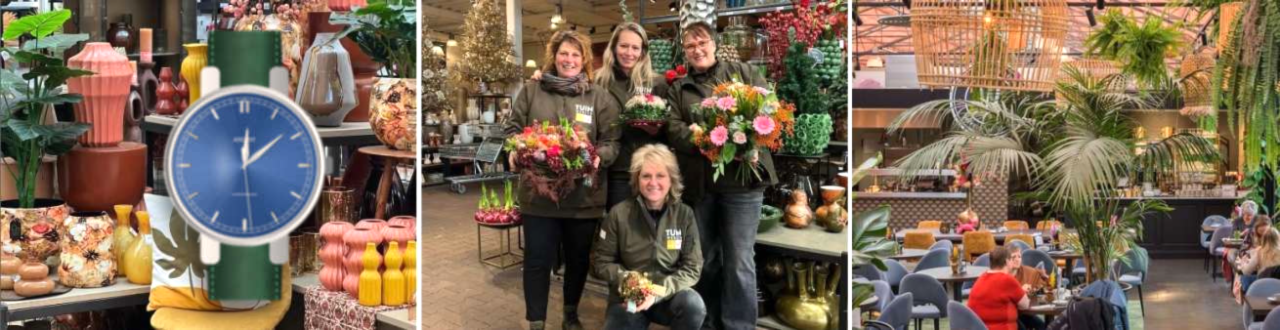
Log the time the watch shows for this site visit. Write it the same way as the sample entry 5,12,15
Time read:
12,08,29
